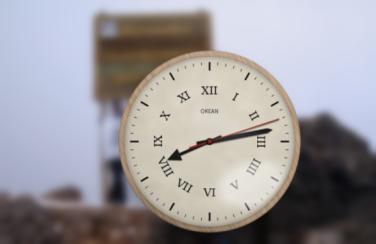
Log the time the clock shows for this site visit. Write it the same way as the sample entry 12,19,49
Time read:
8,13,12
